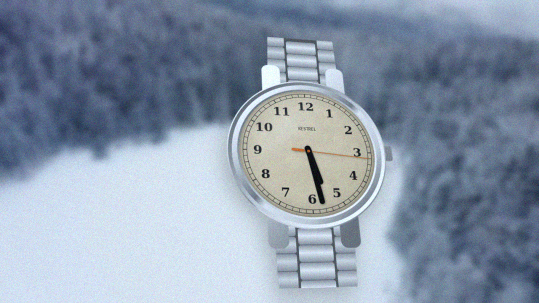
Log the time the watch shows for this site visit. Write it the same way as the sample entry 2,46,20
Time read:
5,28,16
